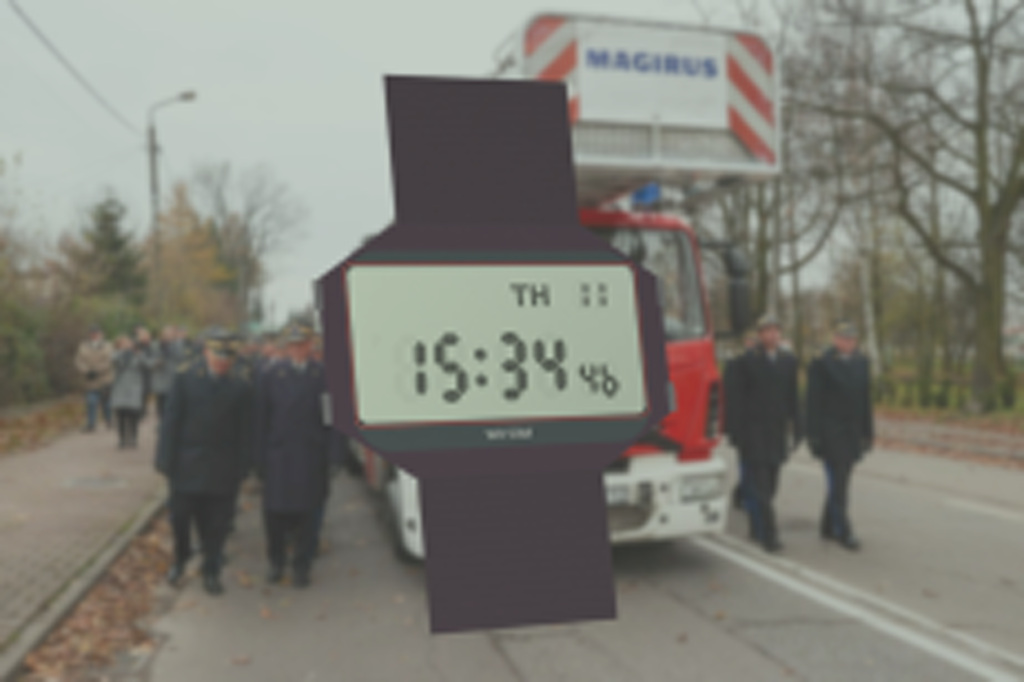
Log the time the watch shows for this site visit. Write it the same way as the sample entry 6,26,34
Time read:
15,34,46
